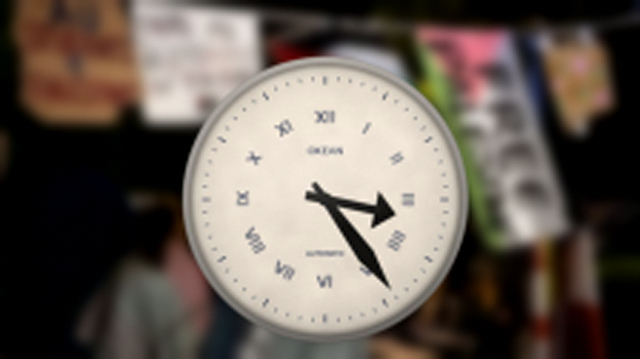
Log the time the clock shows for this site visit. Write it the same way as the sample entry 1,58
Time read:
3,24
